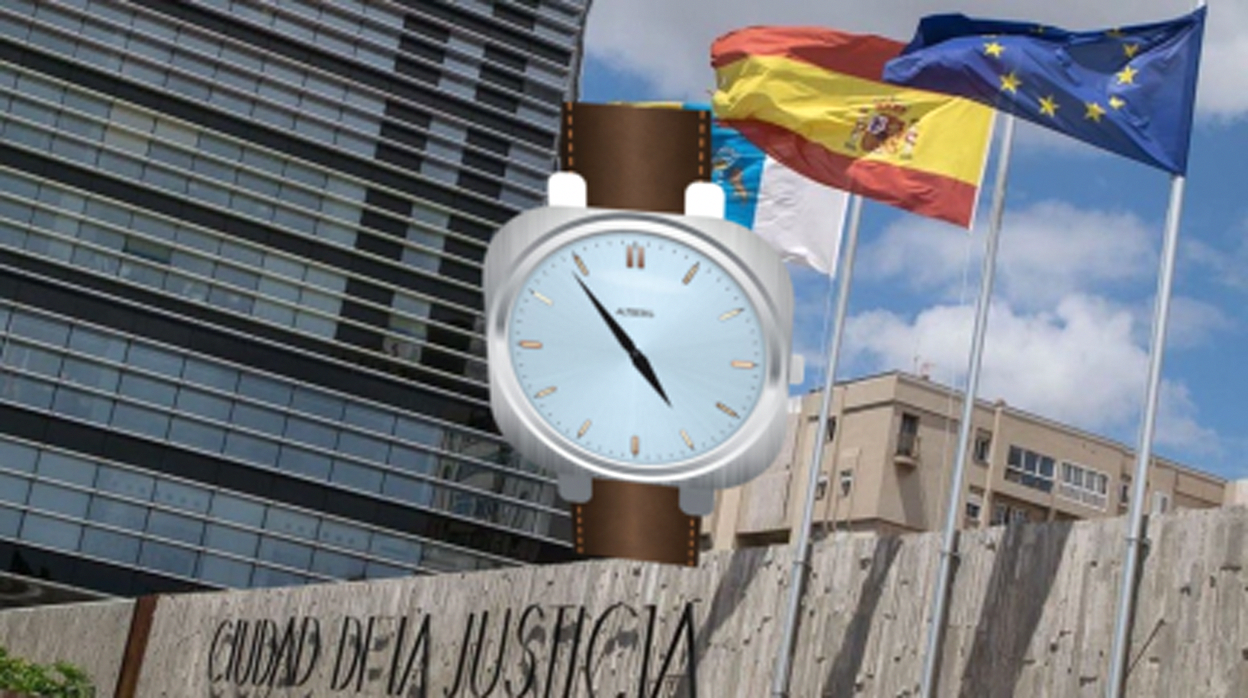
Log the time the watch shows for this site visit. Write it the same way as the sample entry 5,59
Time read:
4,54
